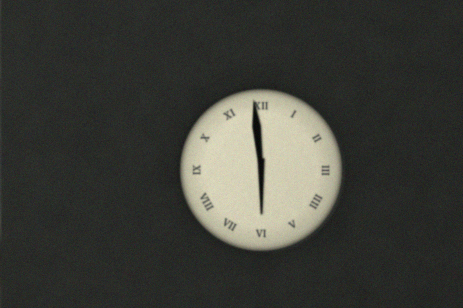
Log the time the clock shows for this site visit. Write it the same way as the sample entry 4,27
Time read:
5,59
